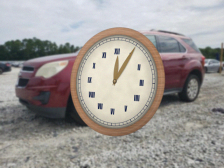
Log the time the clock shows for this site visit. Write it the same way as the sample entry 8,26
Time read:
12,05
